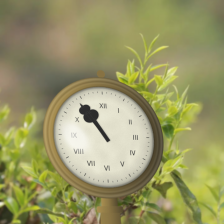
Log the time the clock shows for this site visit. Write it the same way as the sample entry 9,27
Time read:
10,54
